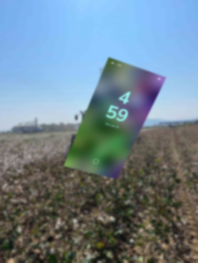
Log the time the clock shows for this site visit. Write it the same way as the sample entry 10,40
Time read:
4,59
